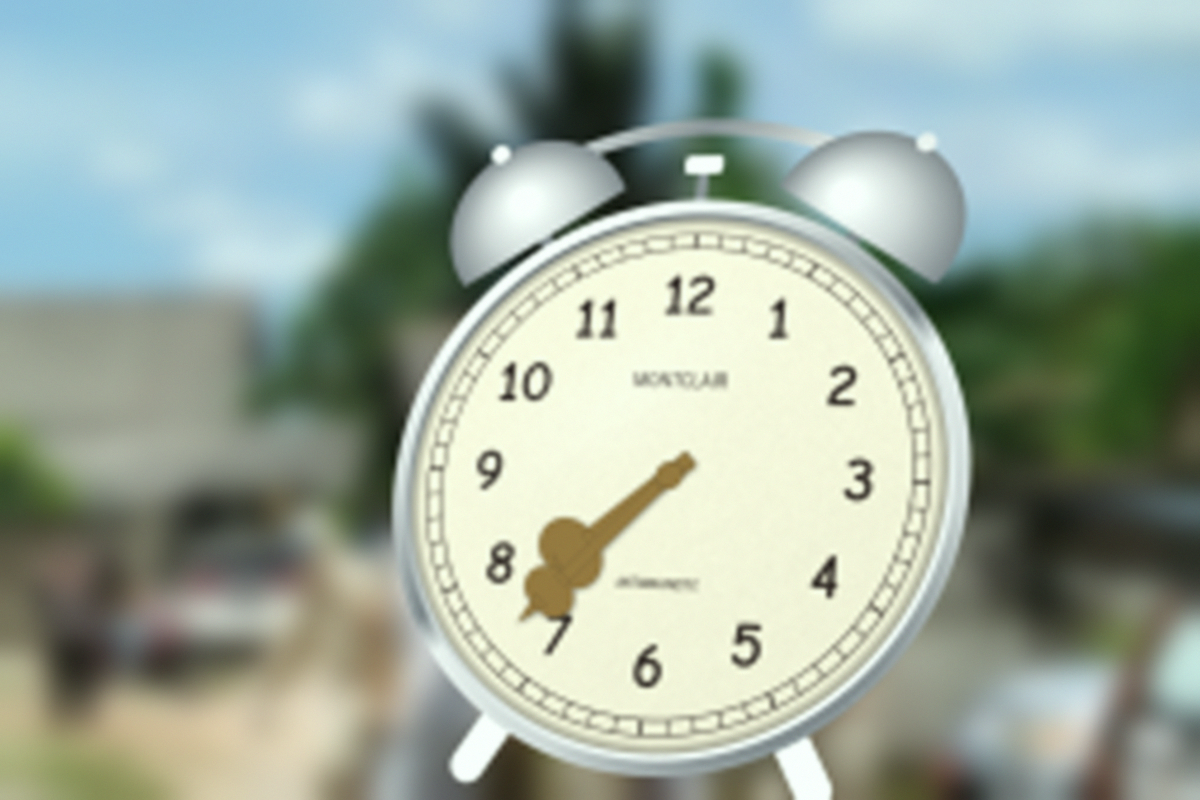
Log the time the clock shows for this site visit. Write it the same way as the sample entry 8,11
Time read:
7,37
